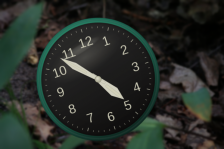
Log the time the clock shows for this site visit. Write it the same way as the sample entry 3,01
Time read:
4,53
